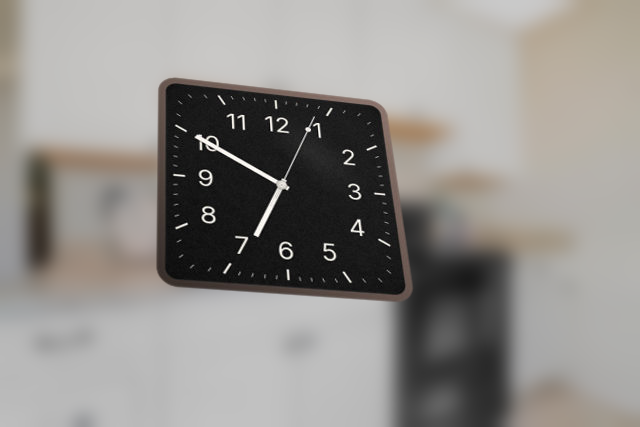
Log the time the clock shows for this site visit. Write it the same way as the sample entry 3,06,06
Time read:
6,50,04
